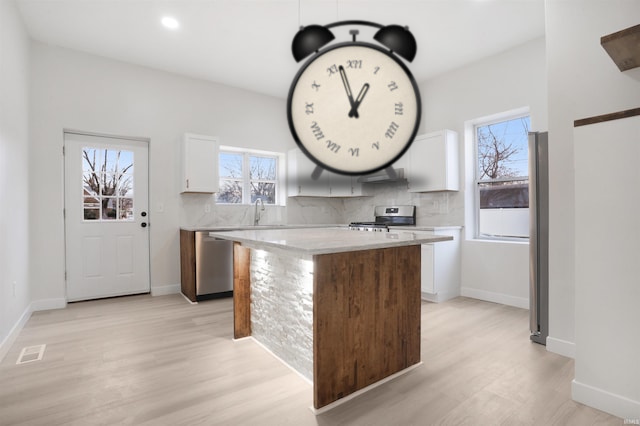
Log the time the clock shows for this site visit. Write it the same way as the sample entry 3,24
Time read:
12,57
